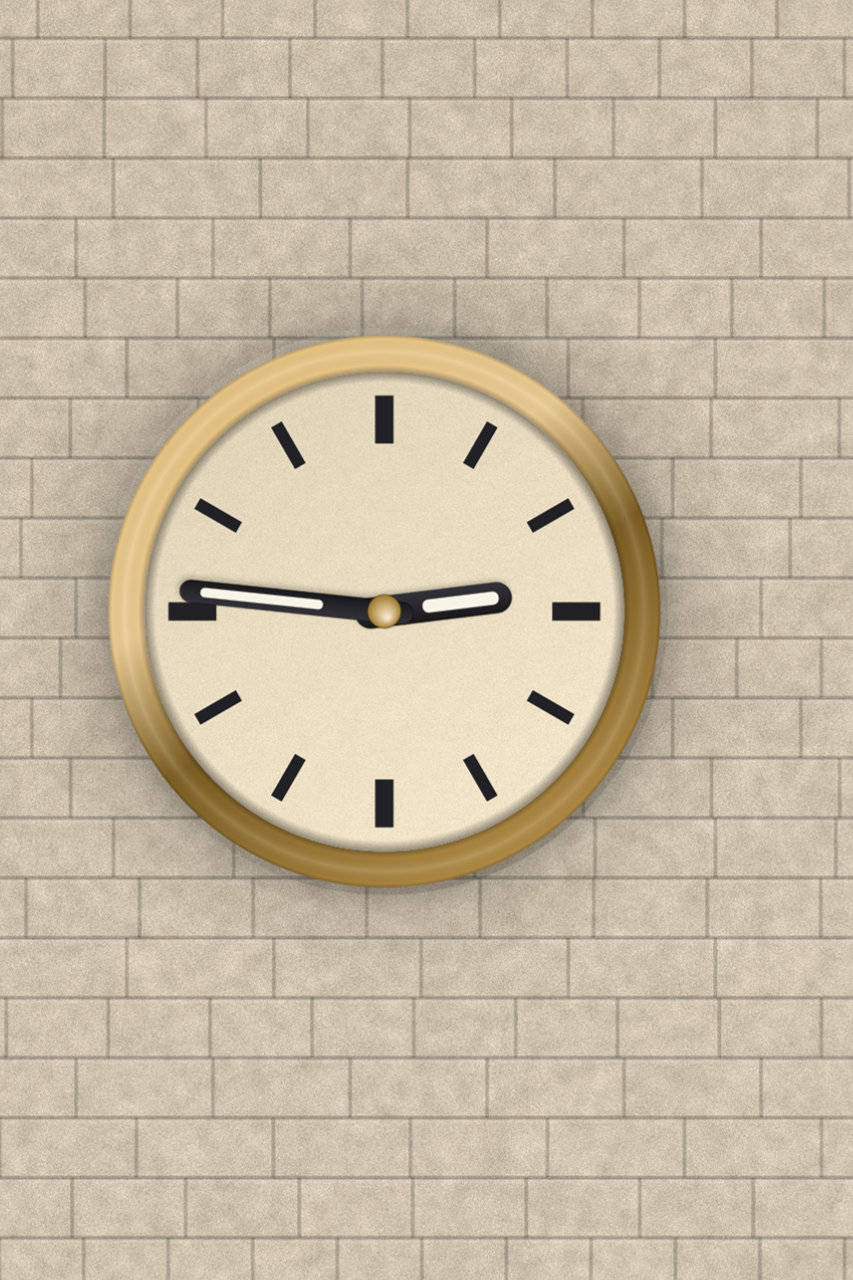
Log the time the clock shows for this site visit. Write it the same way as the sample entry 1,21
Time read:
2,46
